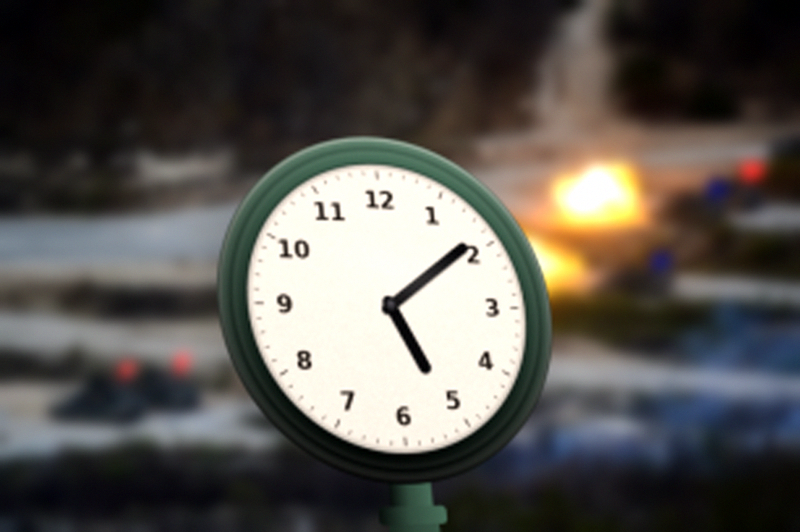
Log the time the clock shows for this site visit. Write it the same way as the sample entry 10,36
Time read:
5,09
